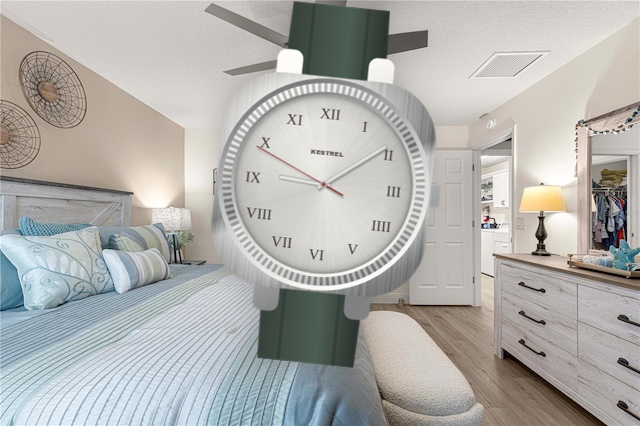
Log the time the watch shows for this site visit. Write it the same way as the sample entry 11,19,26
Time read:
9,08,49
